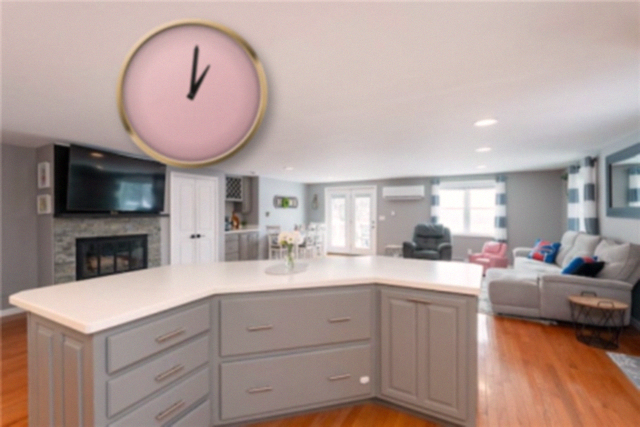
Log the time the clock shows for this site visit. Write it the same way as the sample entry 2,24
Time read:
1,01
